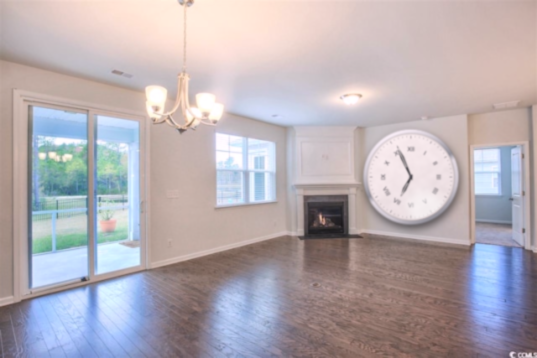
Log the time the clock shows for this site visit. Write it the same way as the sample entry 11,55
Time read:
6,56
